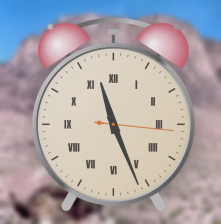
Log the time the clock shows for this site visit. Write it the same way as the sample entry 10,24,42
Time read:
11,26,16
